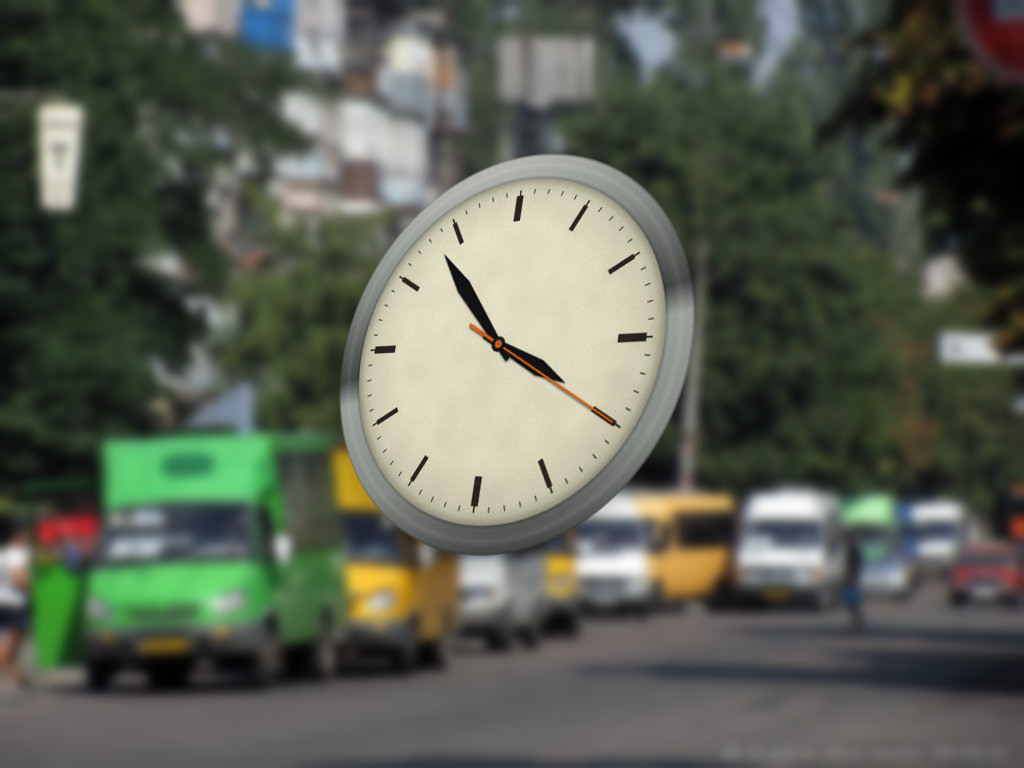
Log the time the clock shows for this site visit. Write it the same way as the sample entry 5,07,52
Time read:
3,53,20
